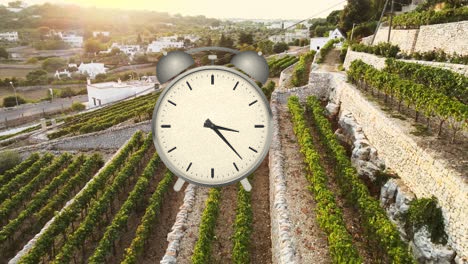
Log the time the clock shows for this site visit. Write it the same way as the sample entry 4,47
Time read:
3,23
